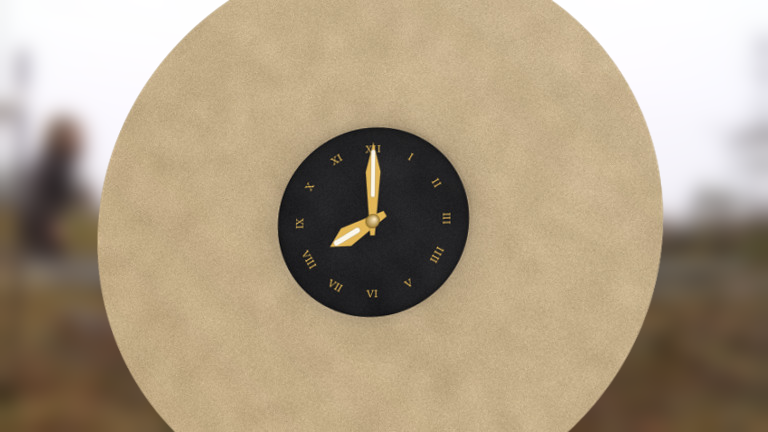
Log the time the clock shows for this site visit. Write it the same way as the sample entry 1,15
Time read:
8,00
